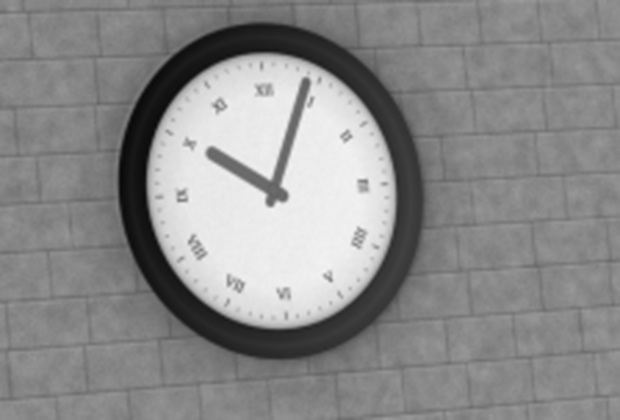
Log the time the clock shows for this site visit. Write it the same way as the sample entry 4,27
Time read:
10,04
